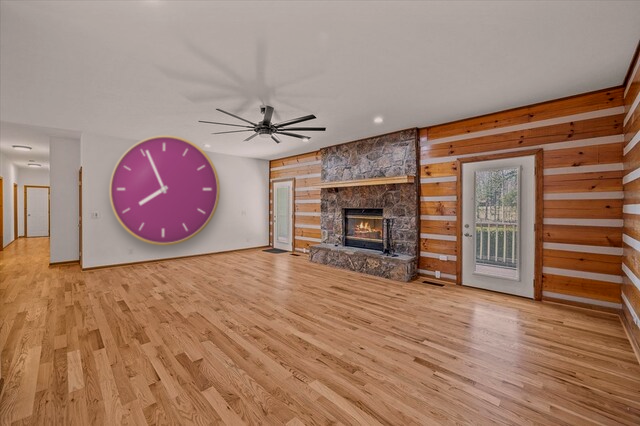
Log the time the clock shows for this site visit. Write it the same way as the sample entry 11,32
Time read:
7,56
